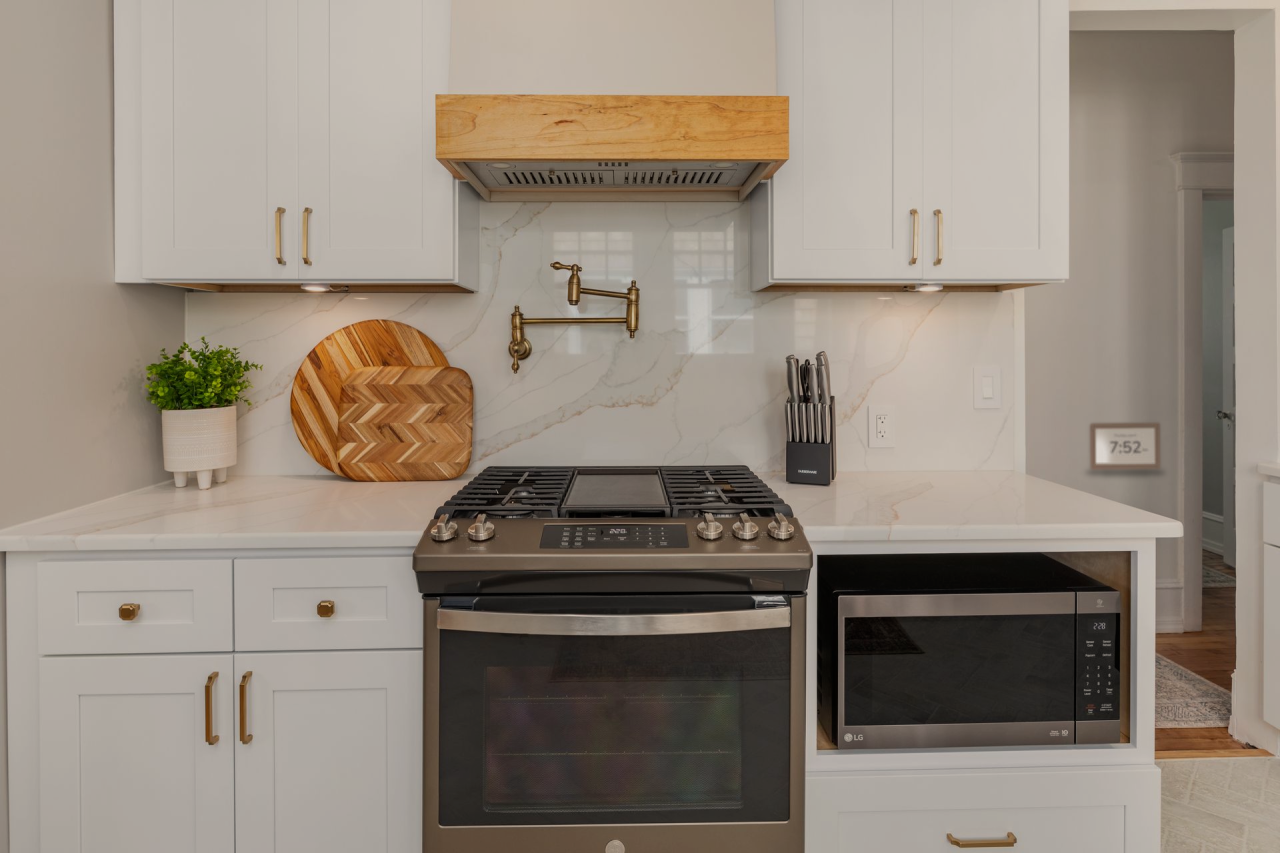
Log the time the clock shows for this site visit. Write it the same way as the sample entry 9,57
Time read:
7,52
